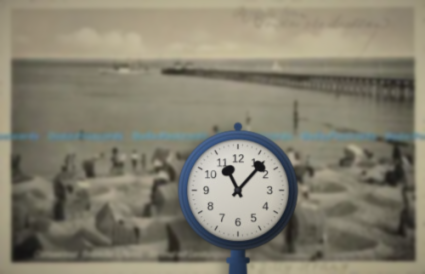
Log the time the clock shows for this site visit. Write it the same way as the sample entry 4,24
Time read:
11,07
